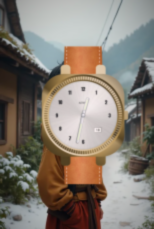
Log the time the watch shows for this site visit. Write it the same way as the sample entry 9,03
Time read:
12,32
